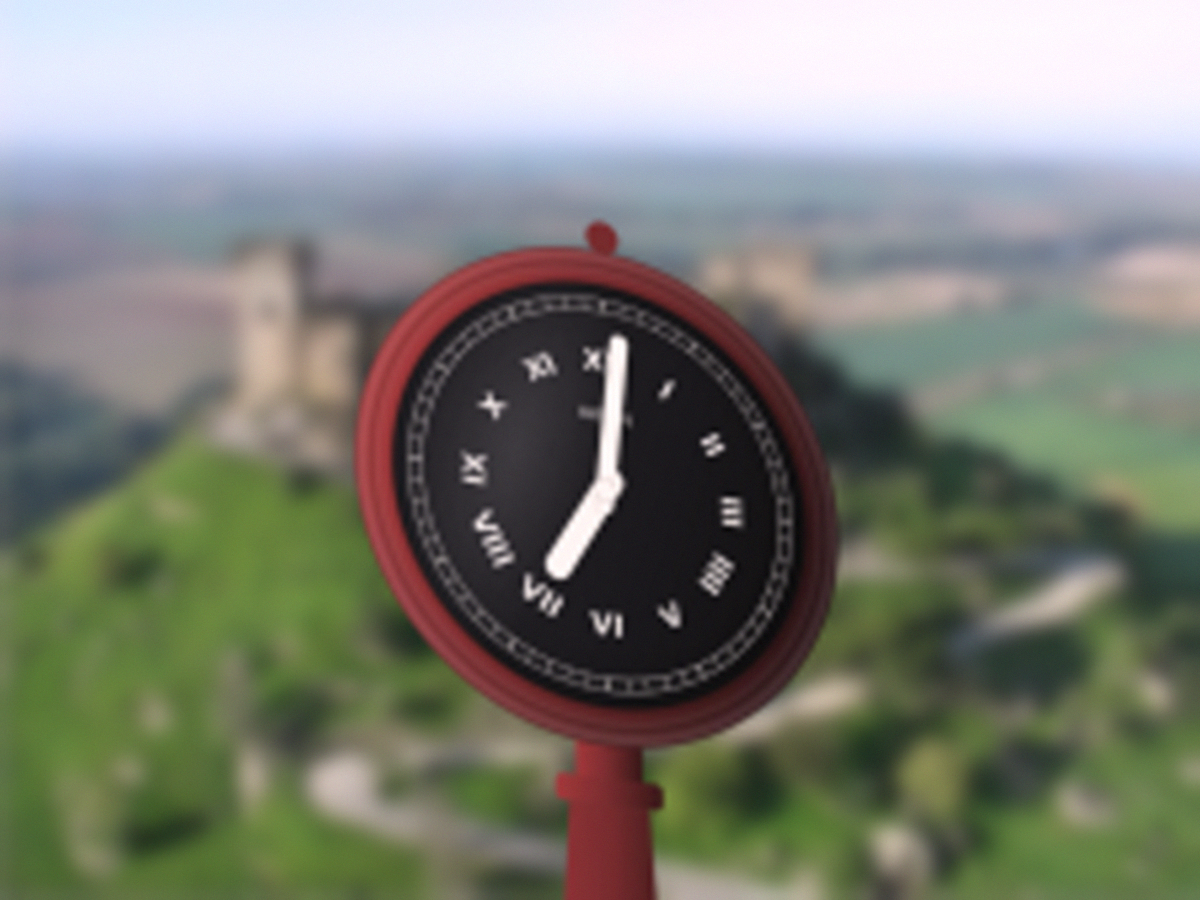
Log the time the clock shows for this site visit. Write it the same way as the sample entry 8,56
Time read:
7,01
